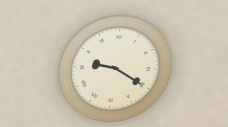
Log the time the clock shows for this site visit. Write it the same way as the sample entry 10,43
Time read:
9,20
